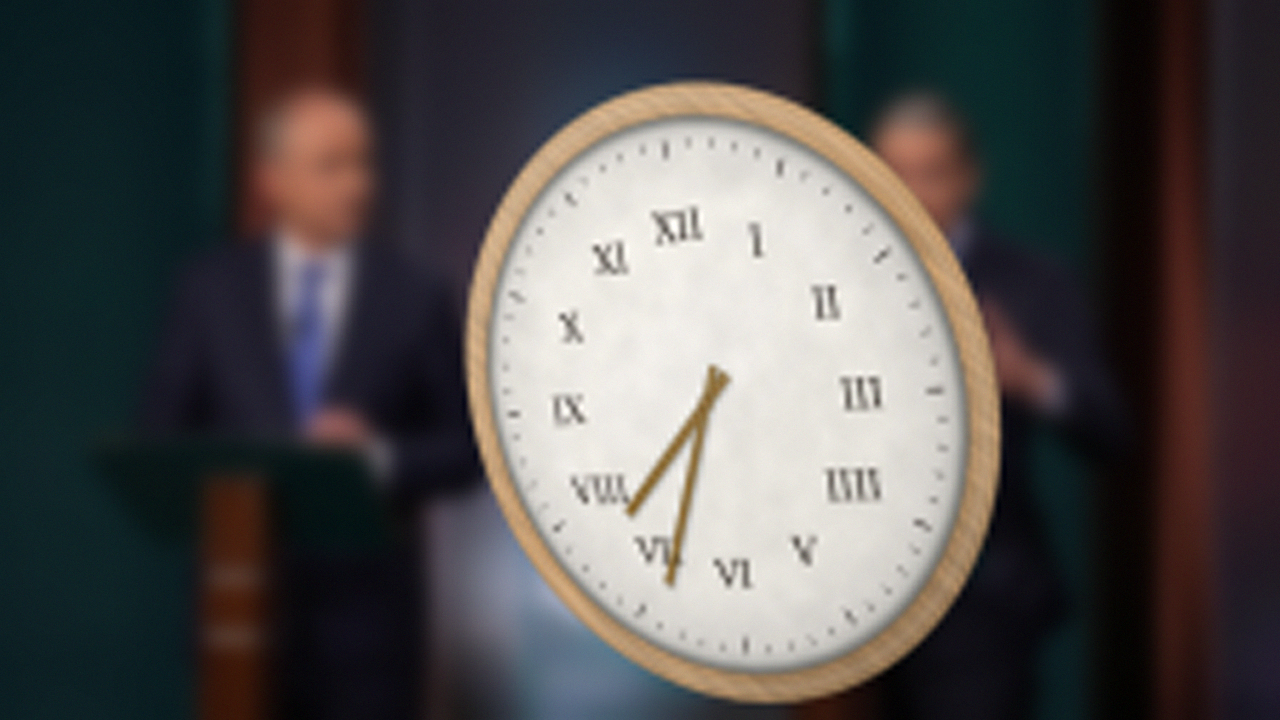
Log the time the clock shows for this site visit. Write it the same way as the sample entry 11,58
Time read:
7,34
